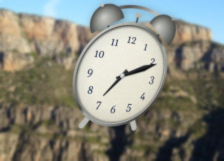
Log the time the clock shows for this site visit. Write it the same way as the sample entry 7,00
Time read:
7,11
